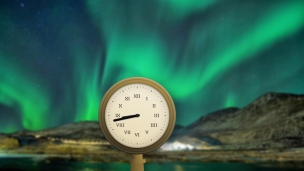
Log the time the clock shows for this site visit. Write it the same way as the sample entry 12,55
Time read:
8,43
